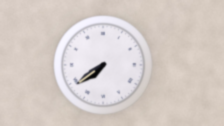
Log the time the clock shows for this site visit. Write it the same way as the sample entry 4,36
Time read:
7,39
